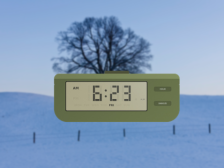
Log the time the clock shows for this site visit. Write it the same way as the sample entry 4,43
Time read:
6,23
